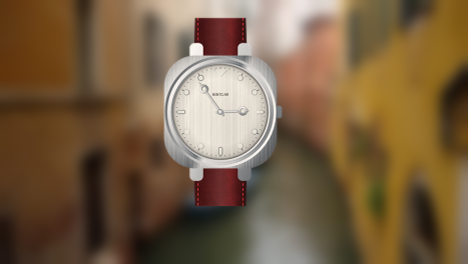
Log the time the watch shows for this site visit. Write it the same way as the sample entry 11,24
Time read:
2,54
